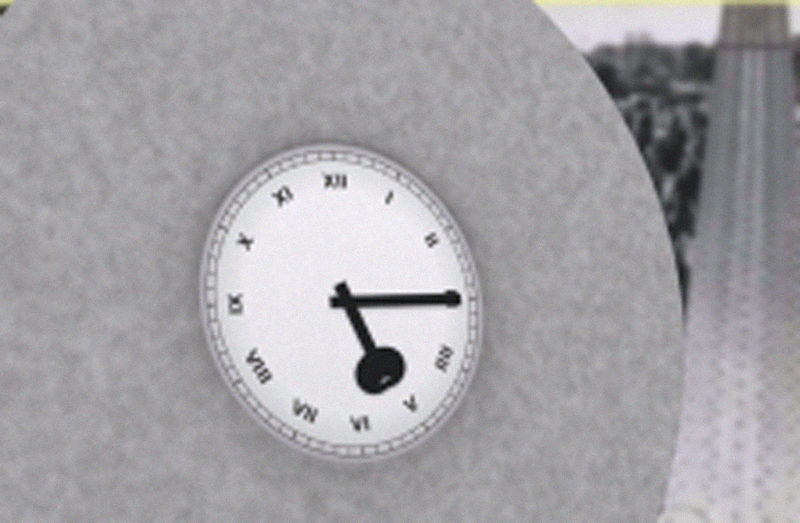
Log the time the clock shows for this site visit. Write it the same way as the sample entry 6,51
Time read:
5,15
